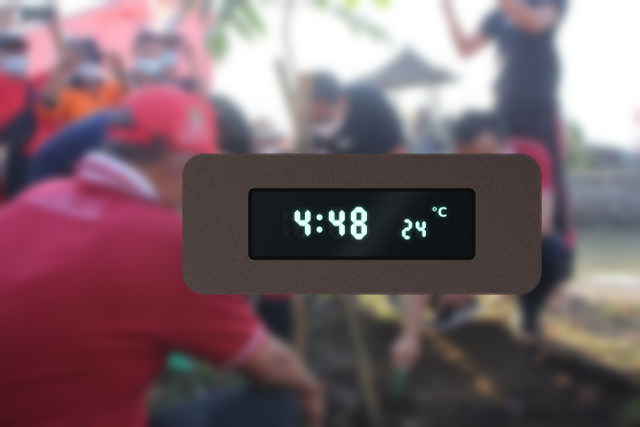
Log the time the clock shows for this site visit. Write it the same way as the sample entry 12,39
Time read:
4,48
